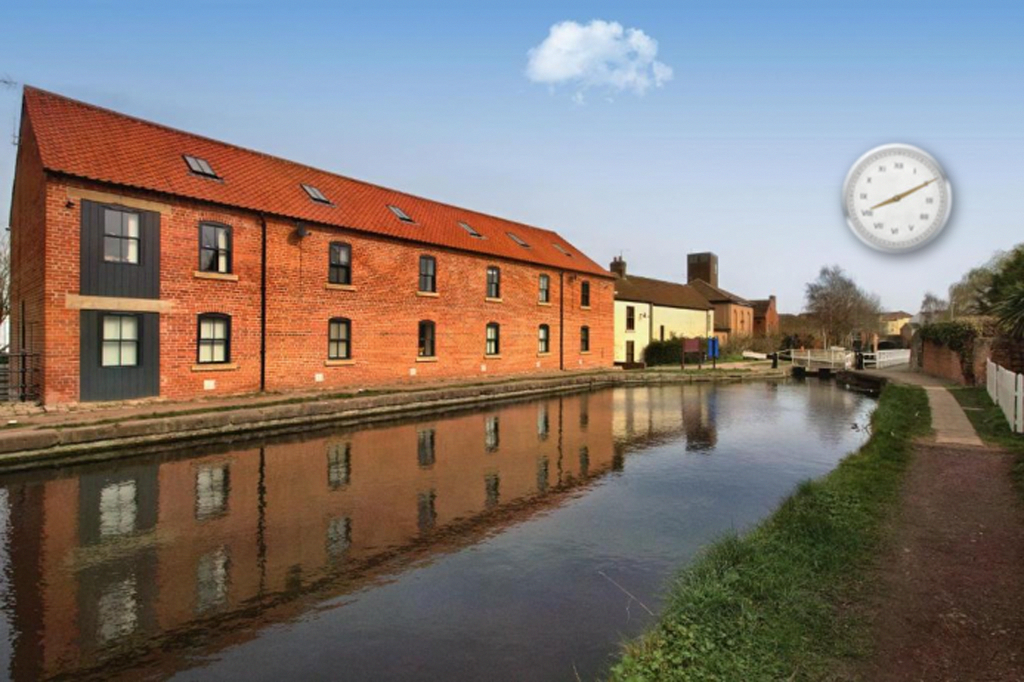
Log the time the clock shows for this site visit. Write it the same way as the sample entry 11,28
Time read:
8,10
